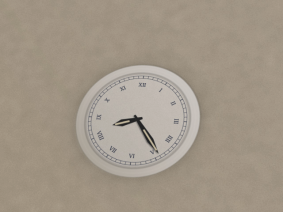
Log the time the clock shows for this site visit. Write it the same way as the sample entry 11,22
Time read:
8,24
